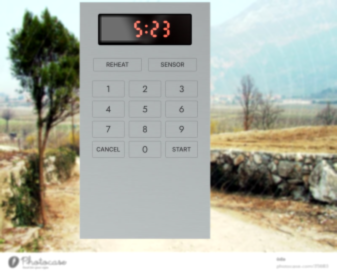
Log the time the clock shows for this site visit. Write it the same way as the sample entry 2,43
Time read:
5,23
